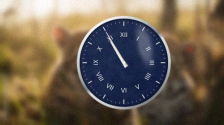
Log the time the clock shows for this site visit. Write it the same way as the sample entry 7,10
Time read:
10,55
